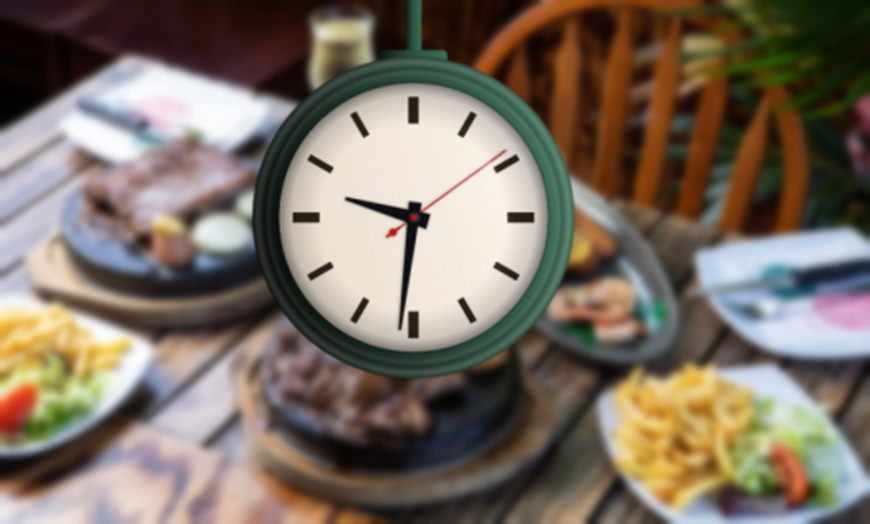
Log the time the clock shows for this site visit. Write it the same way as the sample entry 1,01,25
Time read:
9,31,09
